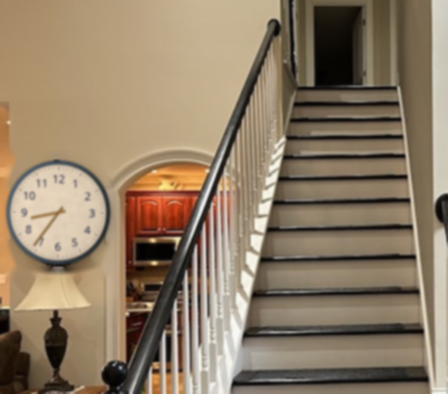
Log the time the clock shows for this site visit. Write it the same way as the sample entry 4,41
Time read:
8,36
